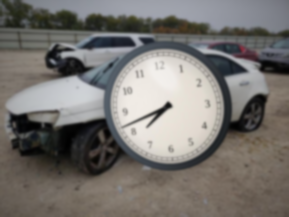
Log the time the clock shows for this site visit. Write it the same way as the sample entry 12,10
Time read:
7,42
